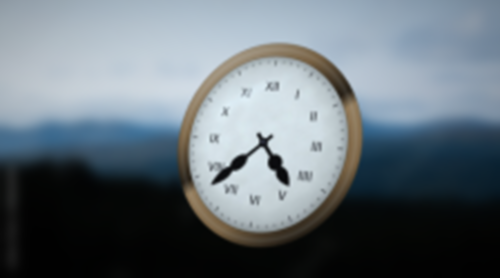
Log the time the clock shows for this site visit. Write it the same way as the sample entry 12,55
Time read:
4,38
